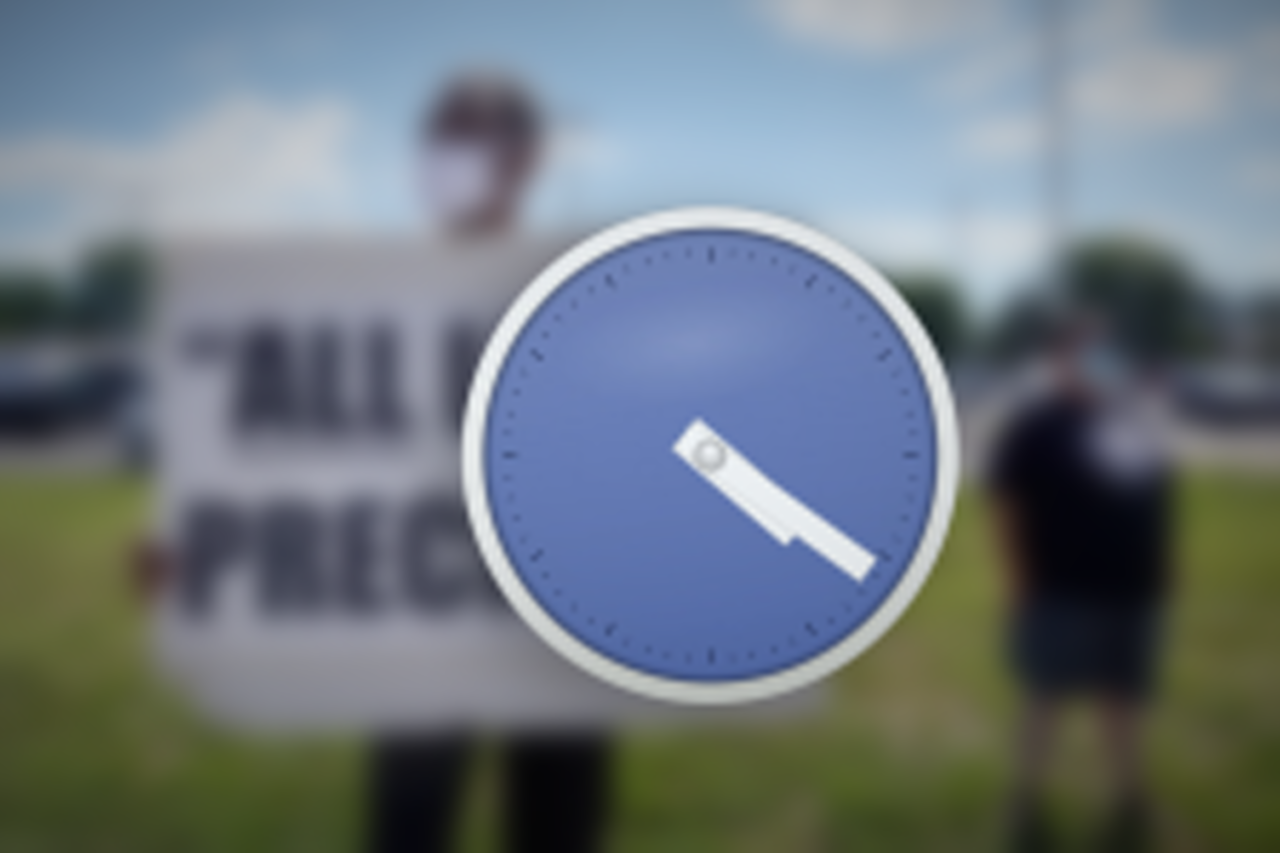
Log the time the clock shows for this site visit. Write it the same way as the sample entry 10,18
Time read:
4,21
